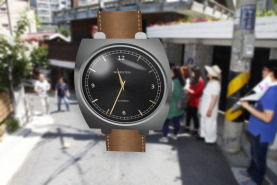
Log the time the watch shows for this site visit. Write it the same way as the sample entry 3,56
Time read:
11,34
